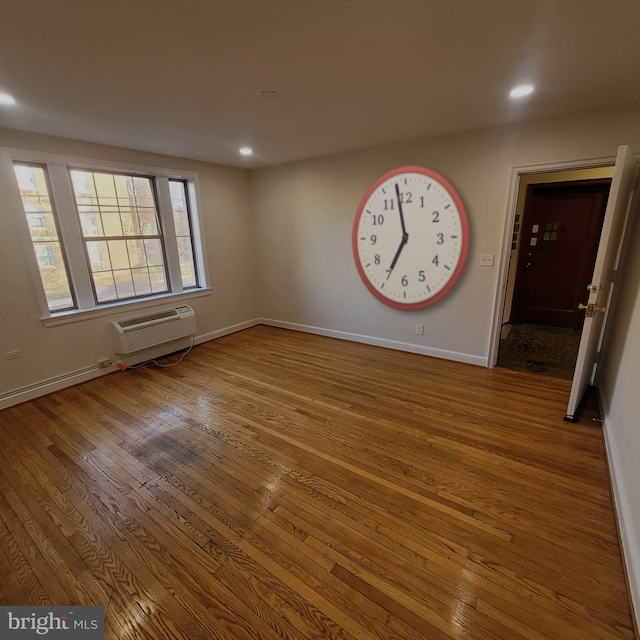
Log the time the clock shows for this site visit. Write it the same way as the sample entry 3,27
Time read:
6,58
